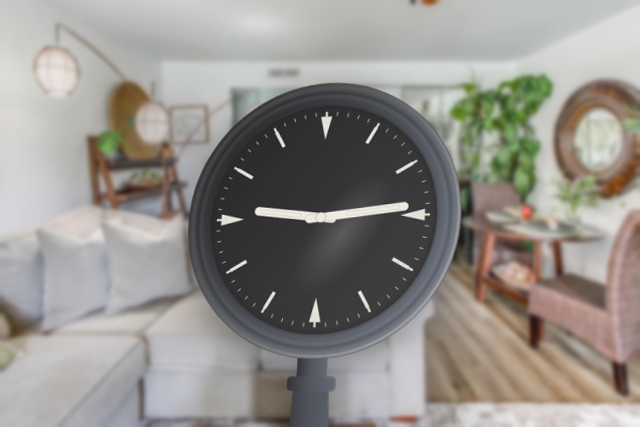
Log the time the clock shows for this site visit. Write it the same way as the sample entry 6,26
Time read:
9,14
